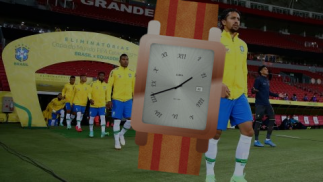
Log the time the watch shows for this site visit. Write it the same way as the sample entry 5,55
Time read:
1,41
